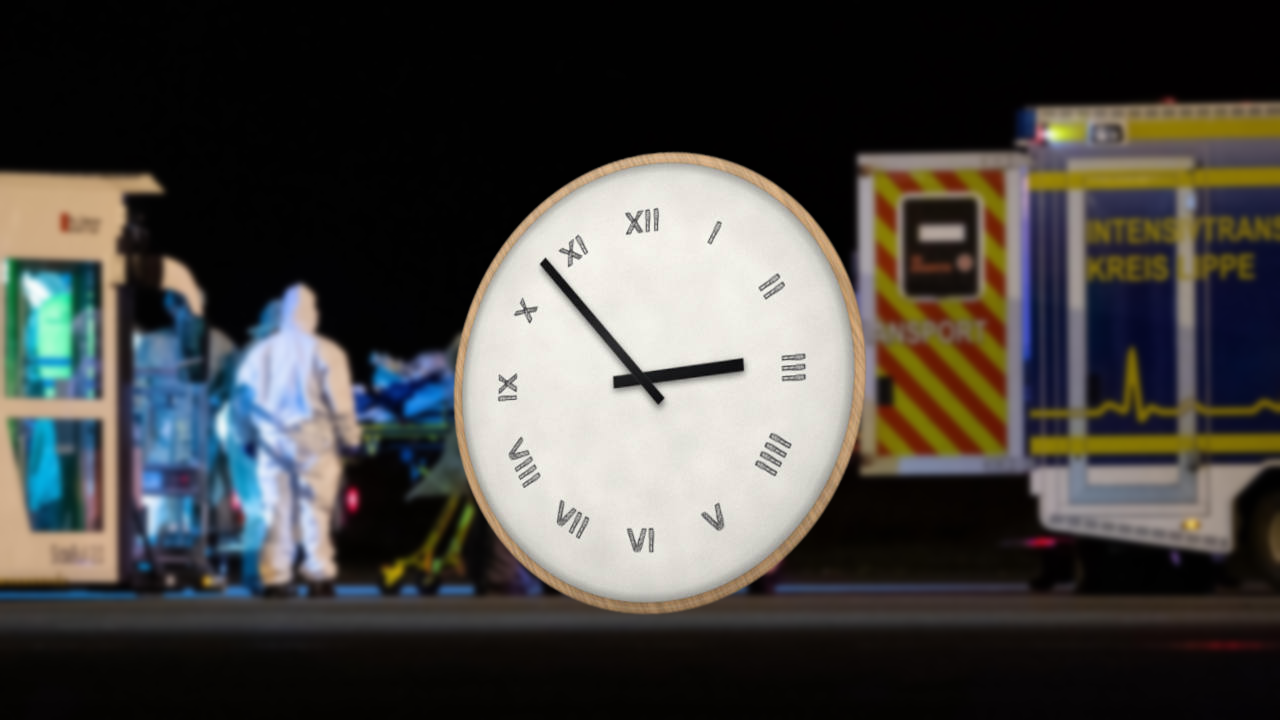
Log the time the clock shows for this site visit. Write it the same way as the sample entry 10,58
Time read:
2,53
